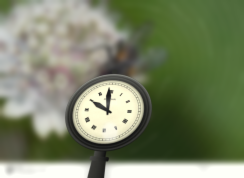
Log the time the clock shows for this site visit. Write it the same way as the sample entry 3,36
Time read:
9,59
